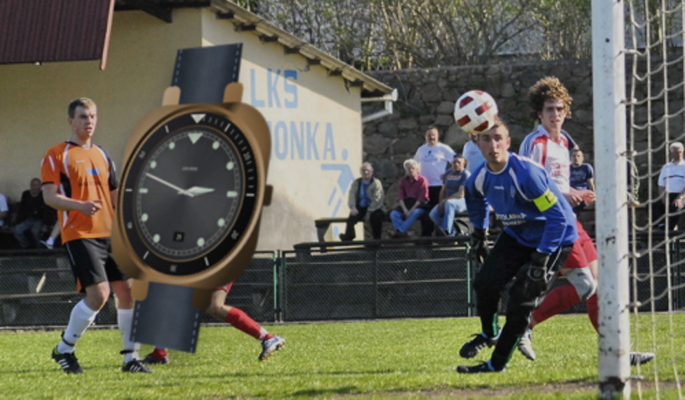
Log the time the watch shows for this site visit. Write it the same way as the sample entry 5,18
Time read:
2,48
